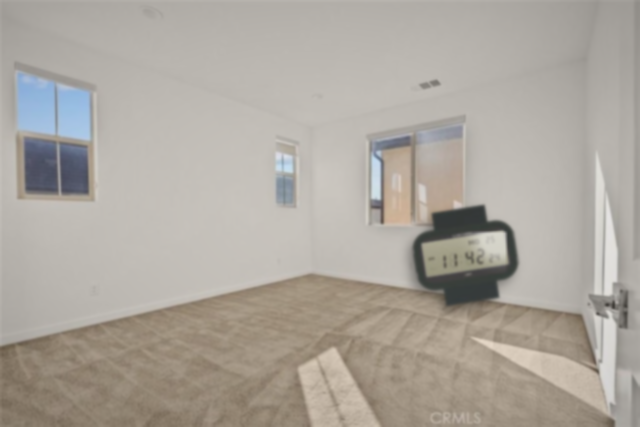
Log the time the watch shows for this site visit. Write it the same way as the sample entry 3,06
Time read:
11,42
